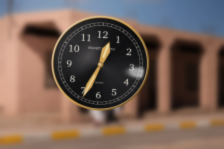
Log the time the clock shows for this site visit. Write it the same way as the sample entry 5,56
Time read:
12,34
